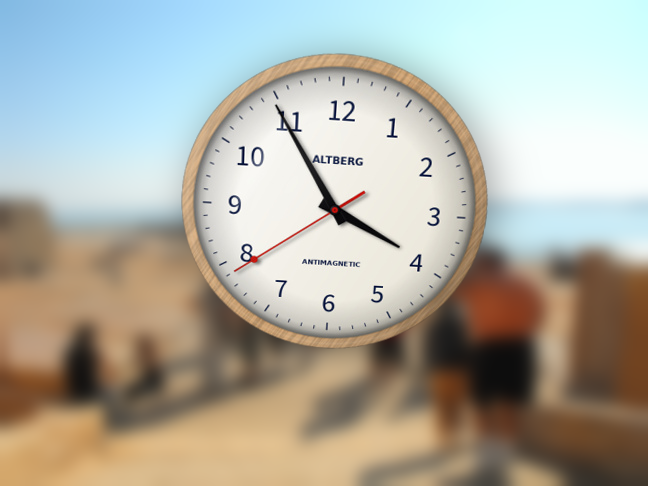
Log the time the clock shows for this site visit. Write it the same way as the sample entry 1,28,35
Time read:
3,54,39
